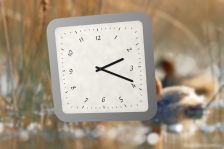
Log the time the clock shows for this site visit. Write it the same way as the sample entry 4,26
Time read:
2,19
